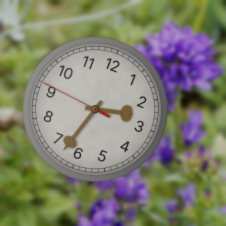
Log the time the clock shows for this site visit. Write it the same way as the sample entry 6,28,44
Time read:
2,32,46
